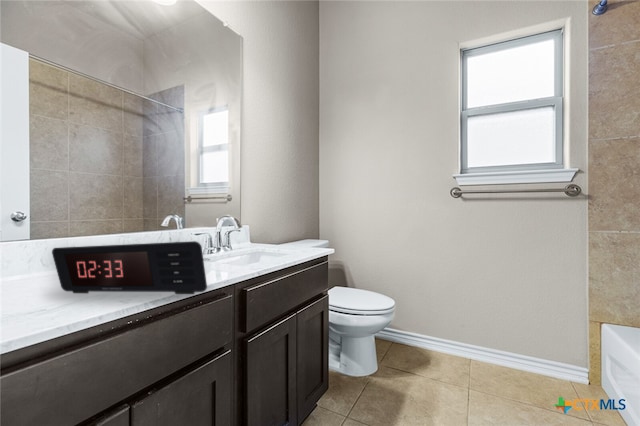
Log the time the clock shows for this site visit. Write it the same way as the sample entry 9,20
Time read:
2,33
